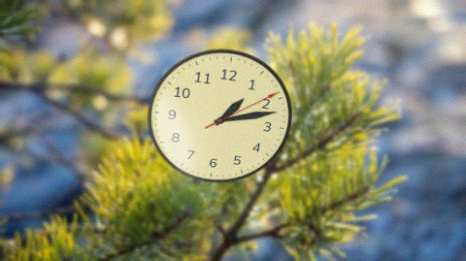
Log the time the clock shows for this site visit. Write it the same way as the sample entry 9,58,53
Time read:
1,12,09
